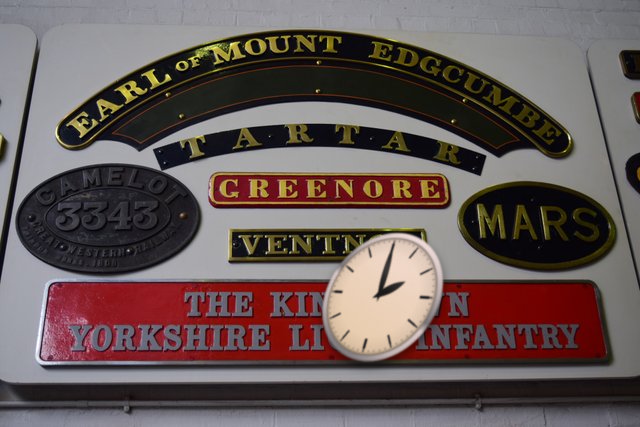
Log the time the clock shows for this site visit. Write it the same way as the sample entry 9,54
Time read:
2,00
